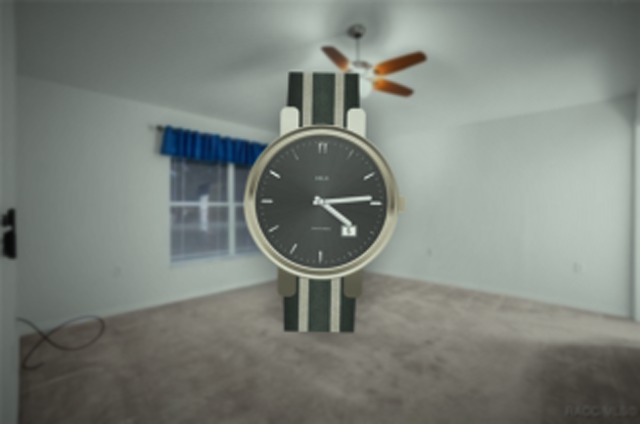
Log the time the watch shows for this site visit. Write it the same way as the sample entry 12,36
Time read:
4,14
